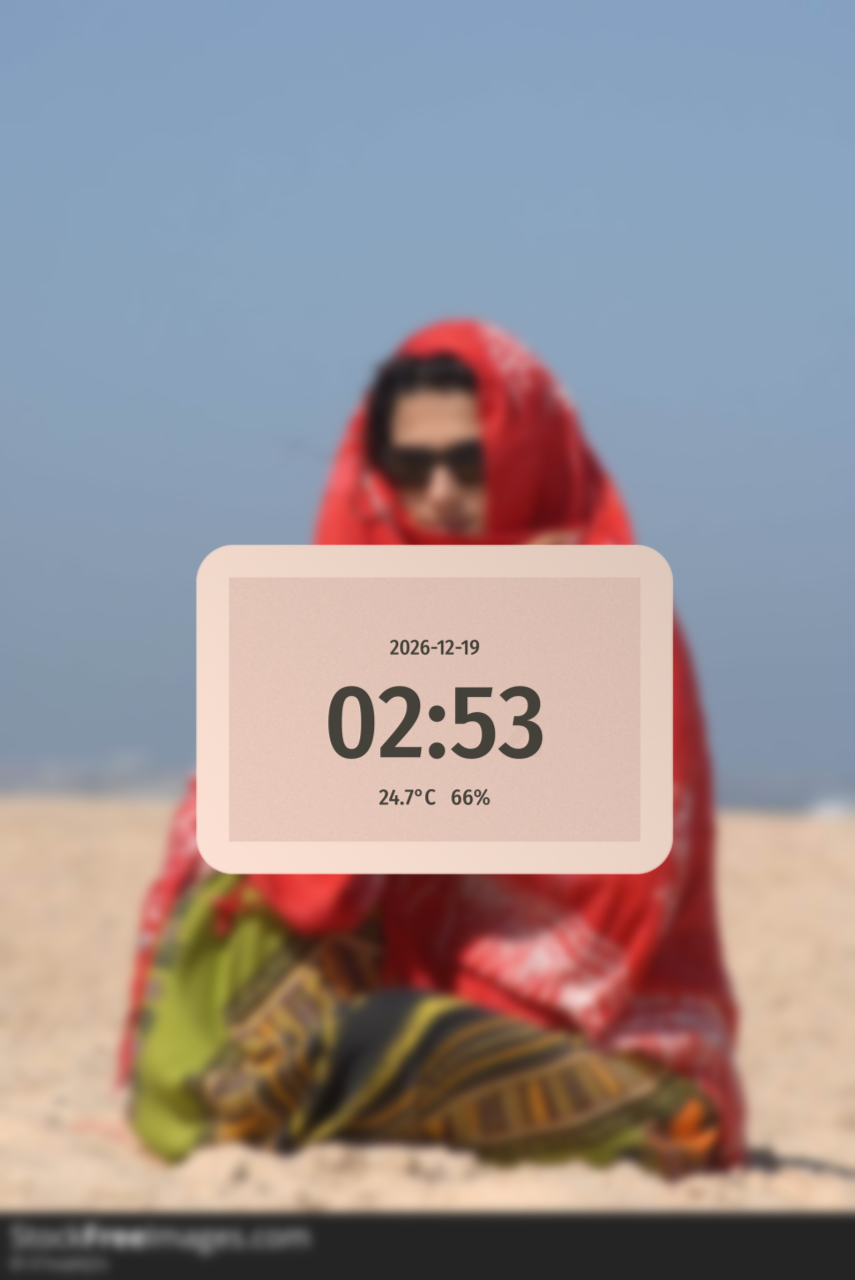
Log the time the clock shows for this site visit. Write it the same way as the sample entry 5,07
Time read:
2,53
